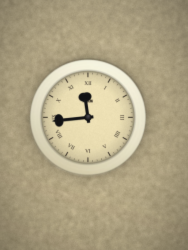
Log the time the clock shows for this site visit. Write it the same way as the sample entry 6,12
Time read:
11,44
